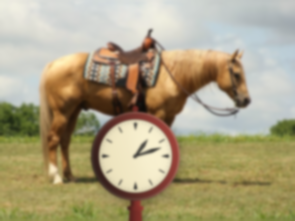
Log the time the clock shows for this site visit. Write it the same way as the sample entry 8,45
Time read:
1,12
